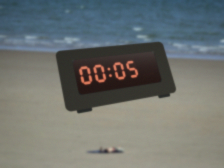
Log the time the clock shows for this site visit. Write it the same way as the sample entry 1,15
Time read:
0,05
